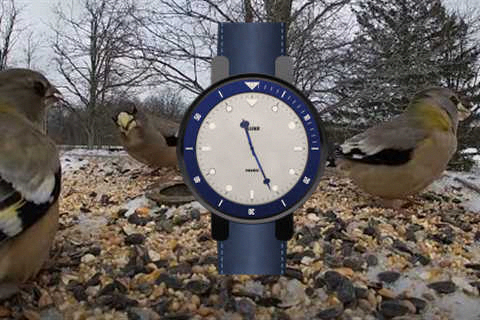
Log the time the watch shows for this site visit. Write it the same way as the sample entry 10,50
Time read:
11,26
